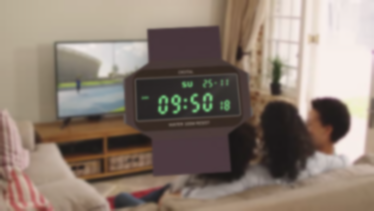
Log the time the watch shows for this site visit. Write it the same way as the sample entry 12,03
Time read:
9,50
